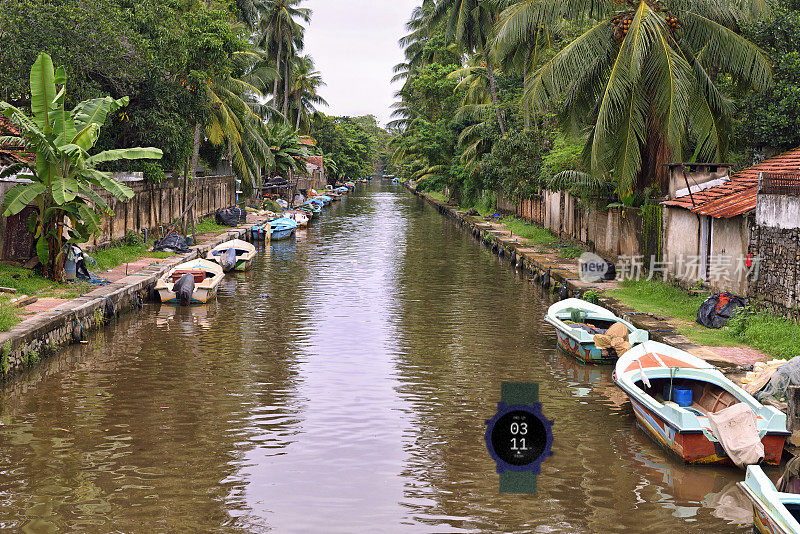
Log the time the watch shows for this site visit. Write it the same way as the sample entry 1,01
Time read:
3,11
